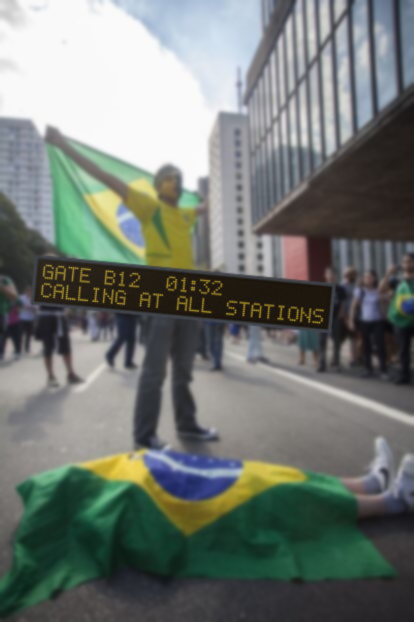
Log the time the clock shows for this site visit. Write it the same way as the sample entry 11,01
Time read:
1,32
